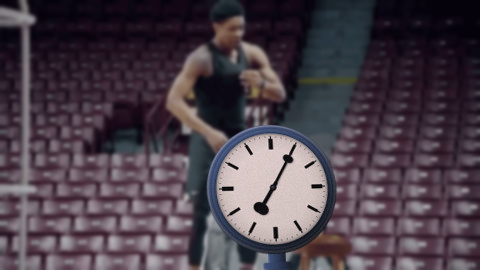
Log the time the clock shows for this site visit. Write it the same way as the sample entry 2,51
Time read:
7,05
